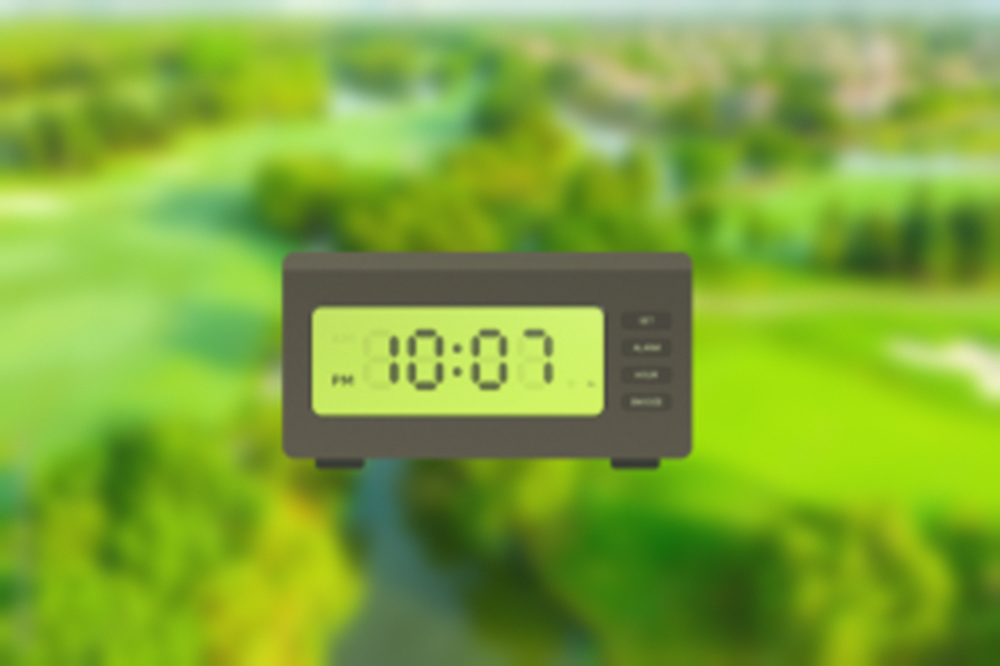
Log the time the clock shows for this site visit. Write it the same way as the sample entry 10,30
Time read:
10,07
